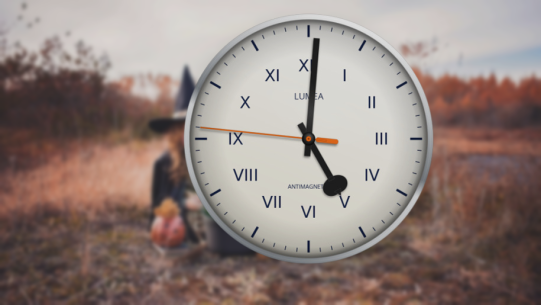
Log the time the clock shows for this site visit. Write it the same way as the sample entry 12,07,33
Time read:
5,00,46
